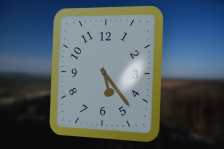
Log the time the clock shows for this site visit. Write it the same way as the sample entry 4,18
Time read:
5,23
